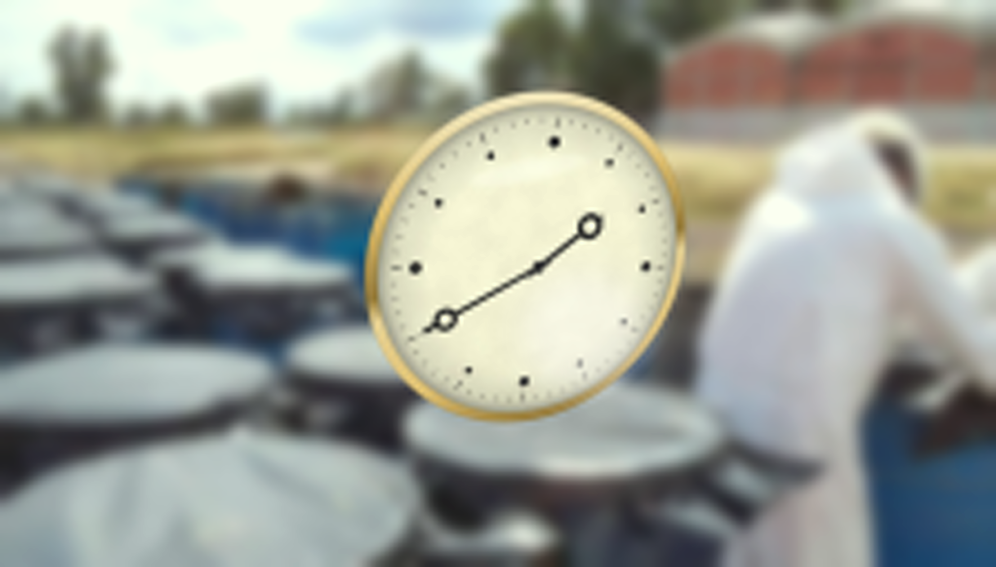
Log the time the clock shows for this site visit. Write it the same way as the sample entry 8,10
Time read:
1,40
